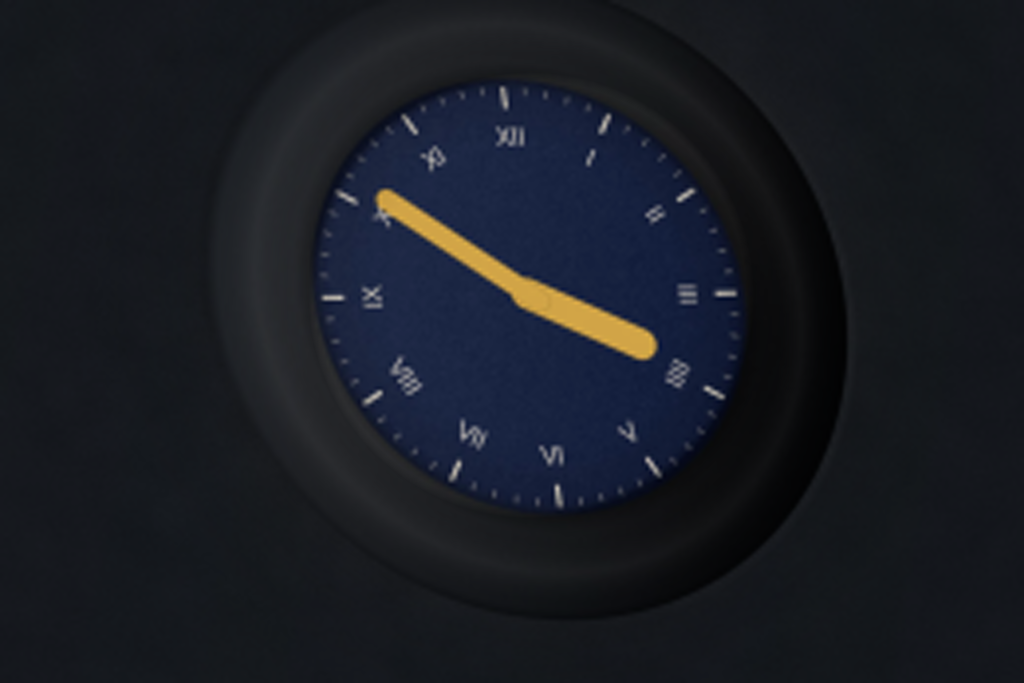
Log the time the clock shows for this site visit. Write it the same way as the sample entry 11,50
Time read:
3,51
